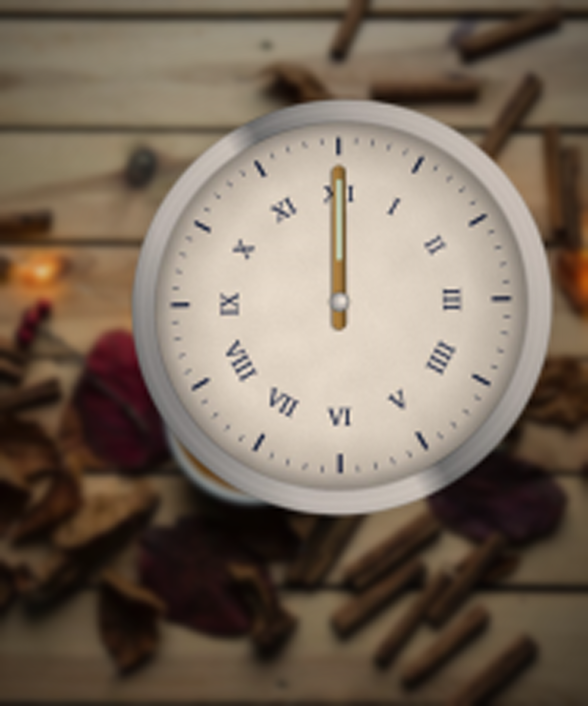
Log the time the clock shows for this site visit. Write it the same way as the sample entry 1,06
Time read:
12,00
